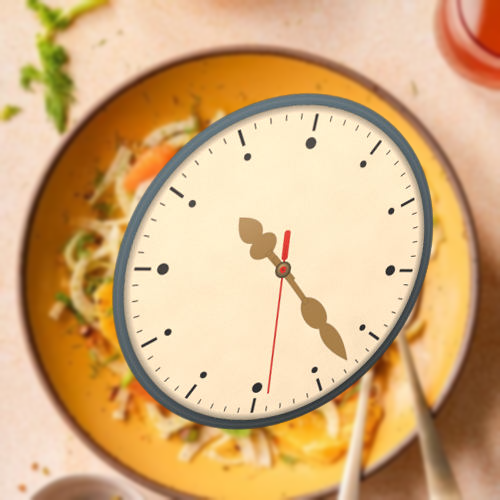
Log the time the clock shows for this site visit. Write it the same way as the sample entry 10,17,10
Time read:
10,22,29
